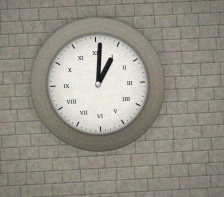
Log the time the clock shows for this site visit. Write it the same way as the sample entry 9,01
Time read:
1,01
